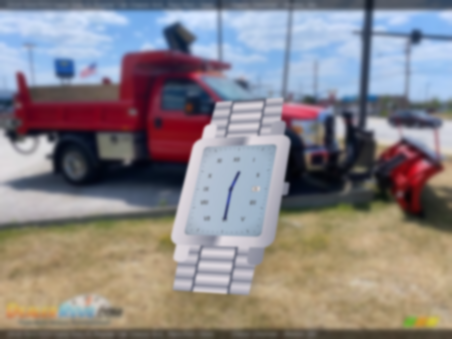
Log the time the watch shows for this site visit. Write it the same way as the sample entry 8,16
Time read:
12,30
